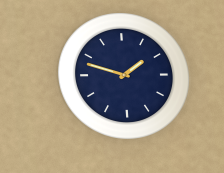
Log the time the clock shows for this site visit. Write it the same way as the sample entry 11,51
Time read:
1,48
